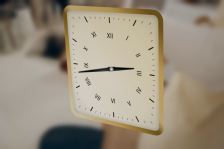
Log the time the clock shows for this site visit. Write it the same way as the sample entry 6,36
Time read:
2,43
